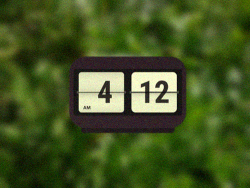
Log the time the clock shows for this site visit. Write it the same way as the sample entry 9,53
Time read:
4,12
